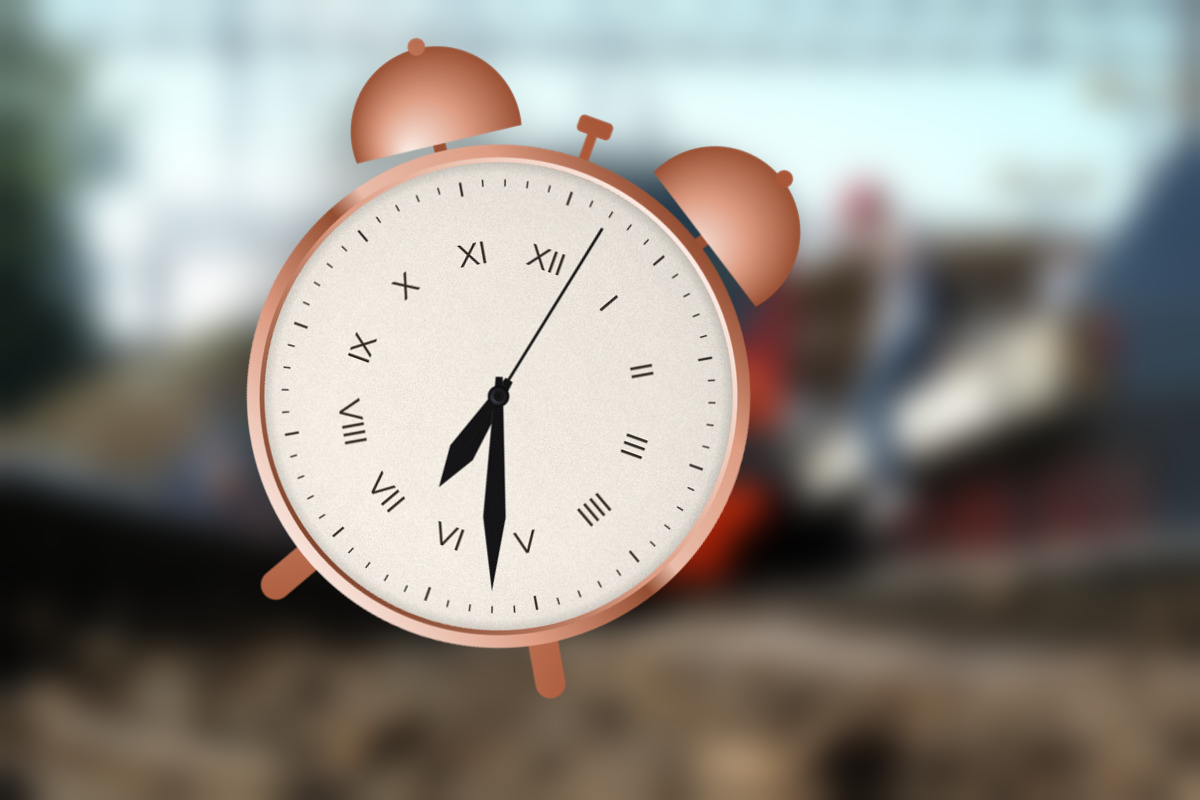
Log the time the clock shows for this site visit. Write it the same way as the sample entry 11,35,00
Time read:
6,27,02
